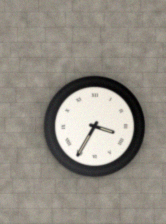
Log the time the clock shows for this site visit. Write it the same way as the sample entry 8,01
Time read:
3,35
